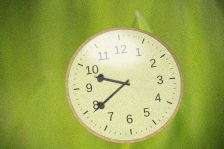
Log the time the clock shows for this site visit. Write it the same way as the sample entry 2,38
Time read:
9,39
